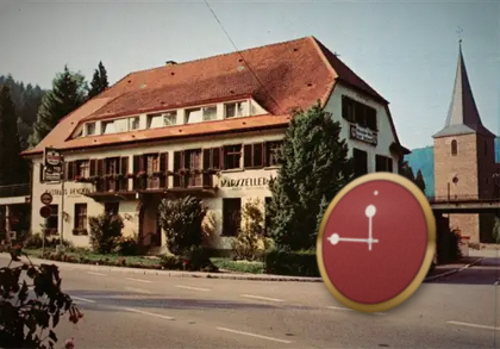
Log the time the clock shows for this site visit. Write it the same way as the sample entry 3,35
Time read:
11,45
